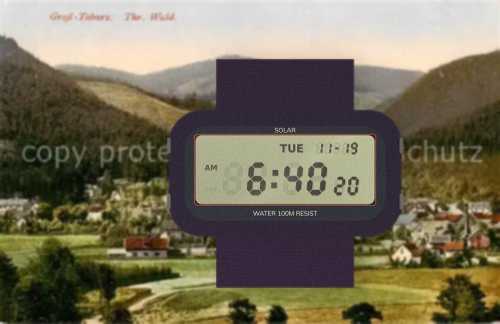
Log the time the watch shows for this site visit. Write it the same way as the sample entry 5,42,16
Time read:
6,40,20
